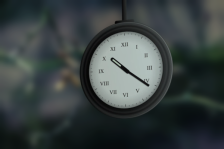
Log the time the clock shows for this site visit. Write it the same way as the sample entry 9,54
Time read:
10,21
